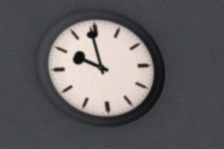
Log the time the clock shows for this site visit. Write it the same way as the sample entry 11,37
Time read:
9,59
